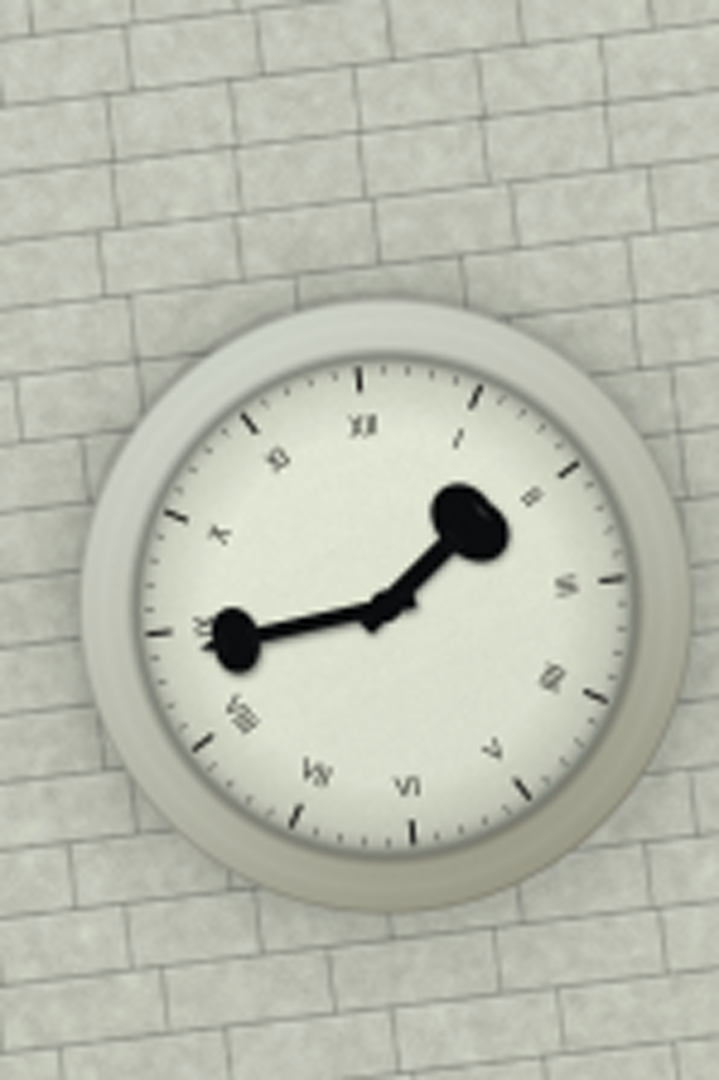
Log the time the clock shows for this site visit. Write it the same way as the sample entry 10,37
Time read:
1,44
